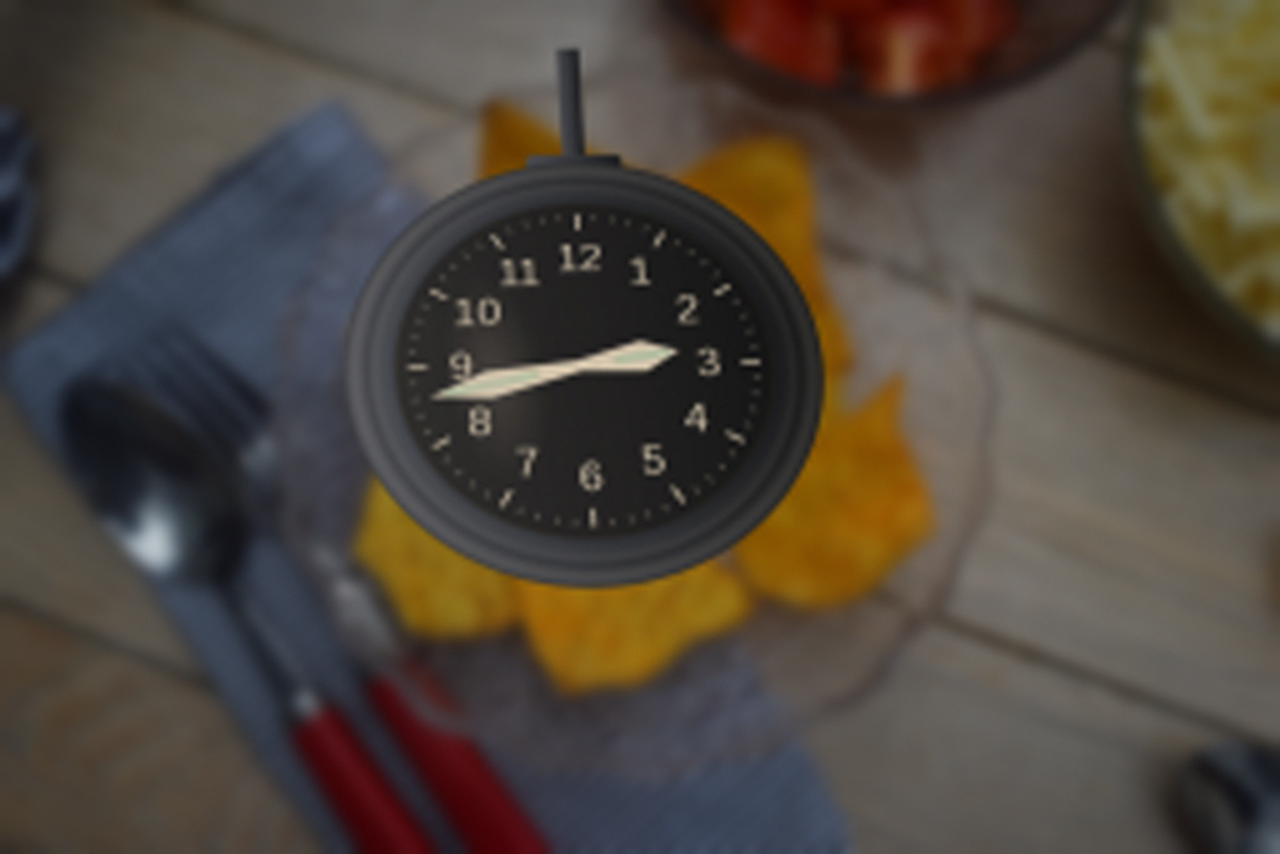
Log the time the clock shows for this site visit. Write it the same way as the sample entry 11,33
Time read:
2,43
